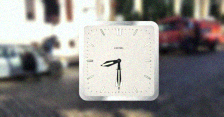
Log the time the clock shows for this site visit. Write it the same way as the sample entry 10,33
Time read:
8,30
